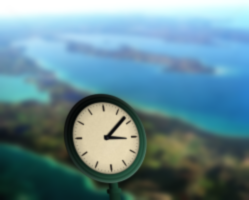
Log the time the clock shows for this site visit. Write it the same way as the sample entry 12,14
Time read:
3,08
